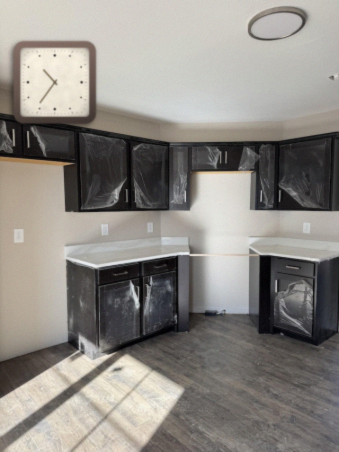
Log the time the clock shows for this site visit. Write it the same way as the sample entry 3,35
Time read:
10,36
